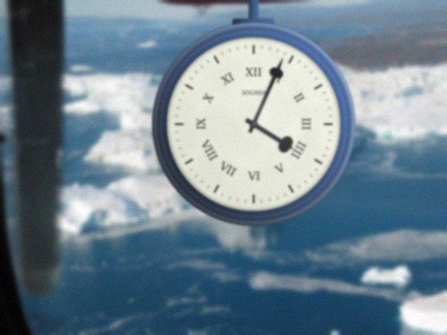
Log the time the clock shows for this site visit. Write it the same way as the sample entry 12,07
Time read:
4,04
